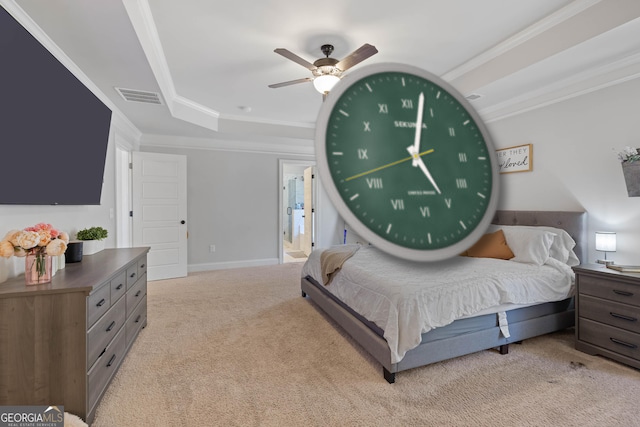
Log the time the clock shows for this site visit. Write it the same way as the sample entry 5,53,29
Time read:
5,02,42
